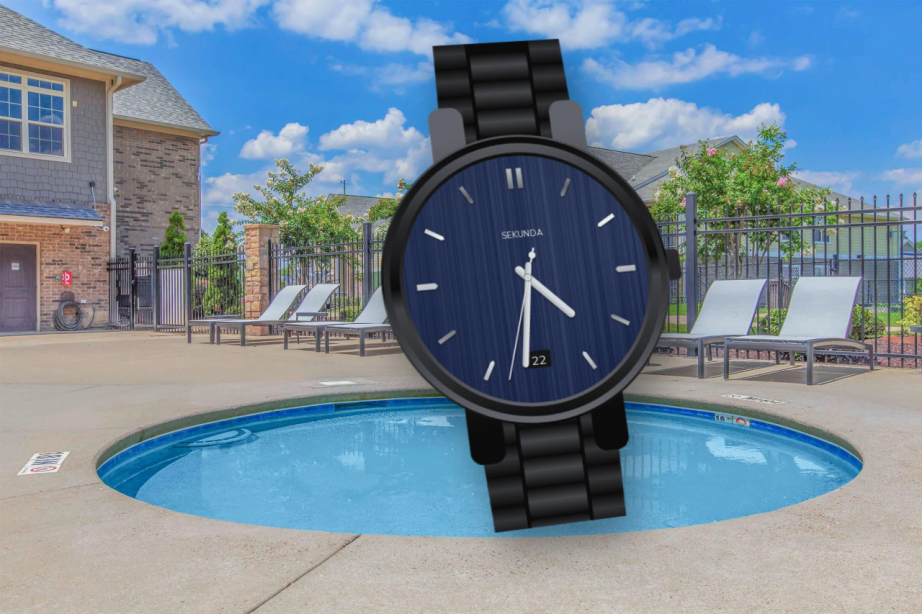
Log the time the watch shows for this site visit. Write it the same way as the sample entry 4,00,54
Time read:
4,31,33
